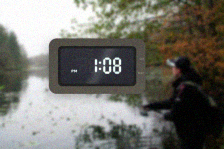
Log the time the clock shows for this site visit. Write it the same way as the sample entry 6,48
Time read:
1,08
